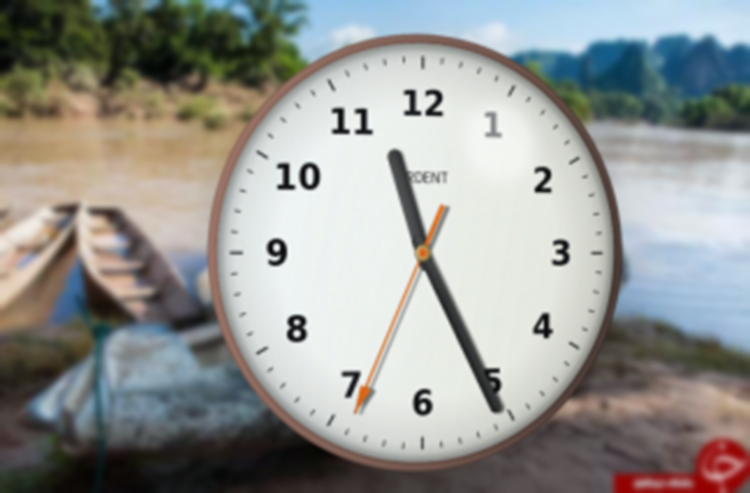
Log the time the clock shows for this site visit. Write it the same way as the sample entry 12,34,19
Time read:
11,25,34
